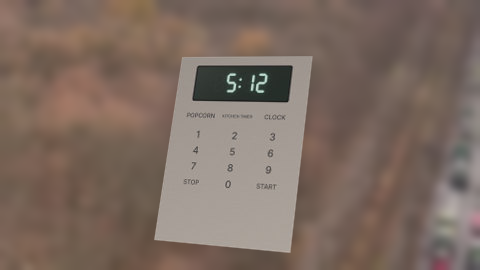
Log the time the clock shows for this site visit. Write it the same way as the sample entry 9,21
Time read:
5,12
